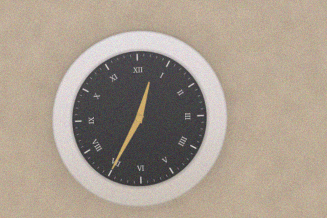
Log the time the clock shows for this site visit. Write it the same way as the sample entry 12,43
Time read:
12,35
